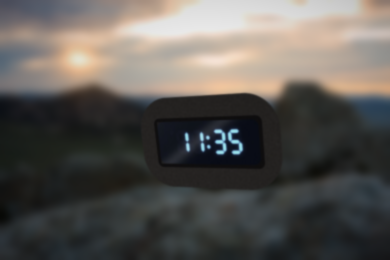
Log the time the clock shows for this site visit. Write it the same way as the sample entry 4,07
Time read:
11,35
